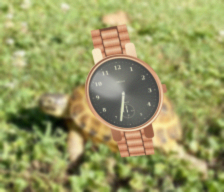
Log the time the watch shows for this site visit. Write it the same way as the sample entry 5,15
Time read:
6,33
